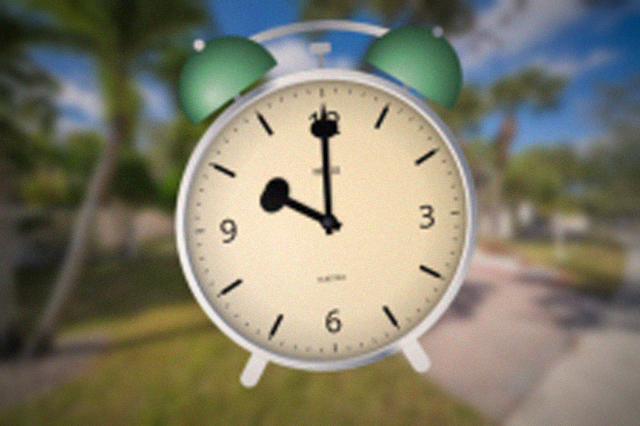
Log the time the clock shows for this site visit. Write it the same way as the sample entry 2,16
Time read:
10,00
